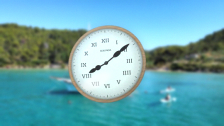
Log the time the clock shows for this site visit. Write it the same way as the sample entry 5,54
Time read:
8,09
